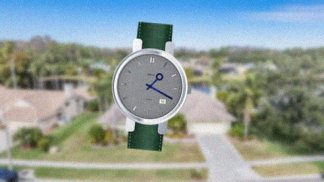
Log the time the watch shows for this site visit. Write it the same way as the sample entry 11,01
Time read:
1,19
